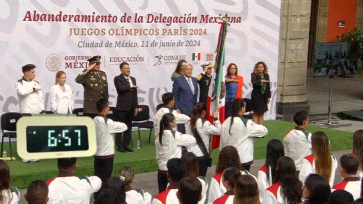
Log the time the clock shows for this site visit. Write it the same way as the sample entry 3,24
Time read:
6,57
